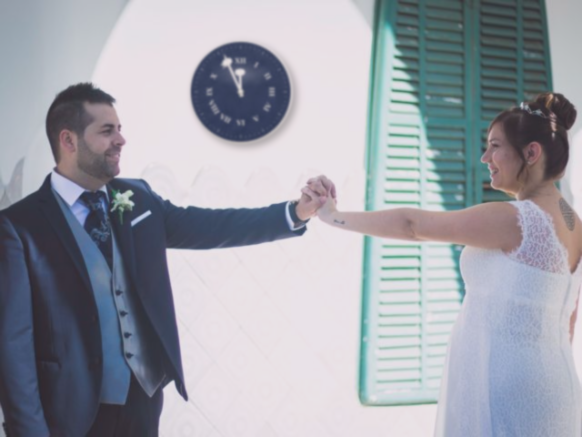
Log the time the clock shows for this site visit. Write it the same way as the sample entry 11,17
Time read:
11,56
